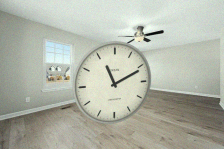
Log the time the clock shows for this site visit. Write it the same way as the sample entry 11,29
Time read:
11,11
